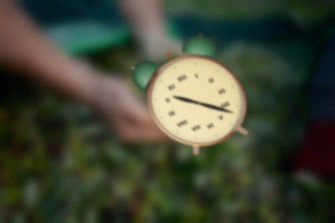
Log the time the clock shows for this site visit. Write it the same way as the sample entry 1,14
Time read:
10,22
